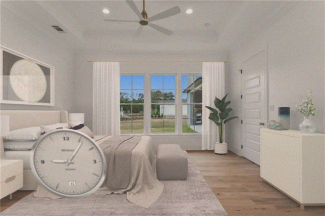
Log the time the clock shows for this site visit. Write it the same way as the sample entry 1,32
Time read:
9,06
